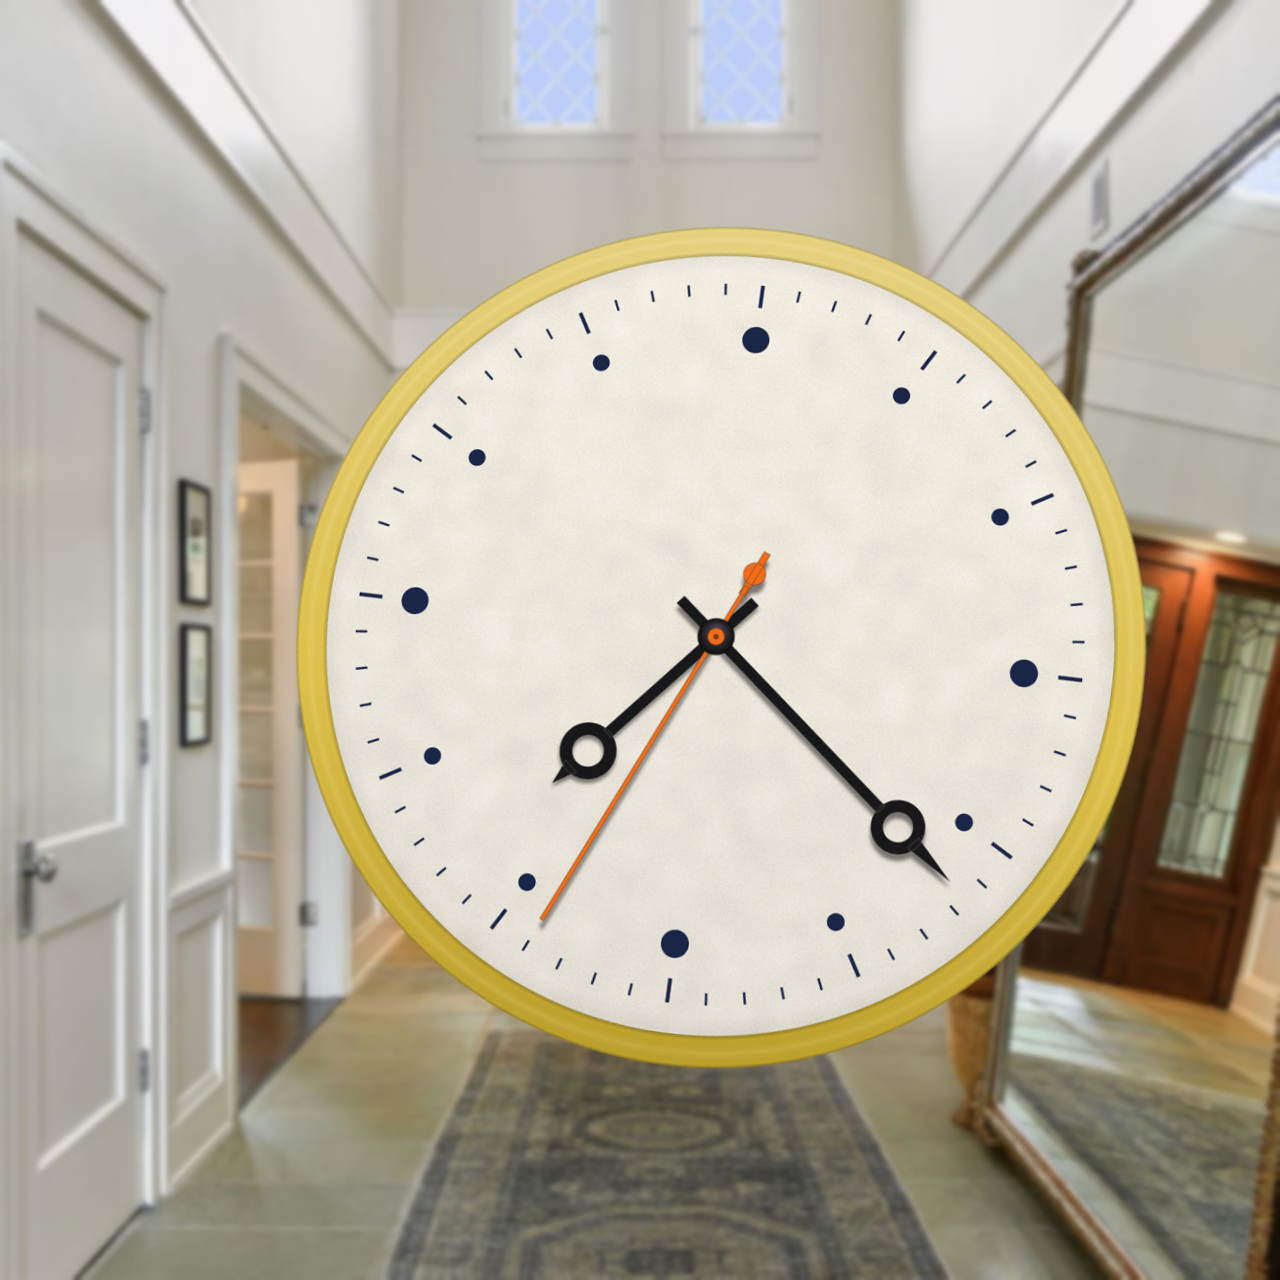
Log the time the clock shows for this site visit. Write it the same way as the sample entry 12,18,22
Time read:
7,21,34
